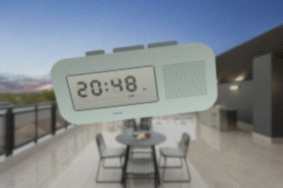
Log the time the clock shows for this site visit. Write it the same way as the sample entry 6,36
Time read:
20,48
